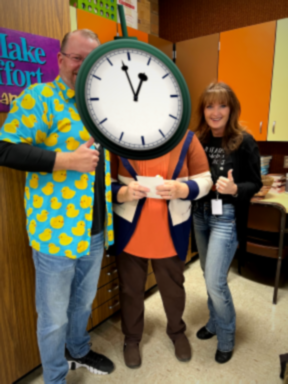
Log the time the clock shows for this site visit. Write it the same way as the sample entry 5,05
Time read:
12,58
